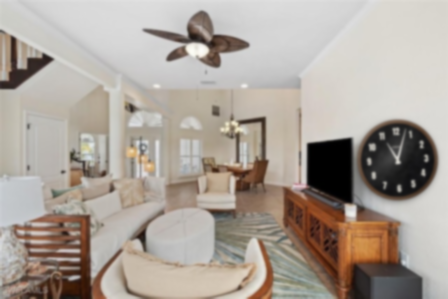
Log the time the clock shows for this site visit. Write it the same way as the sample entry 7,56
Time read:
11,03
